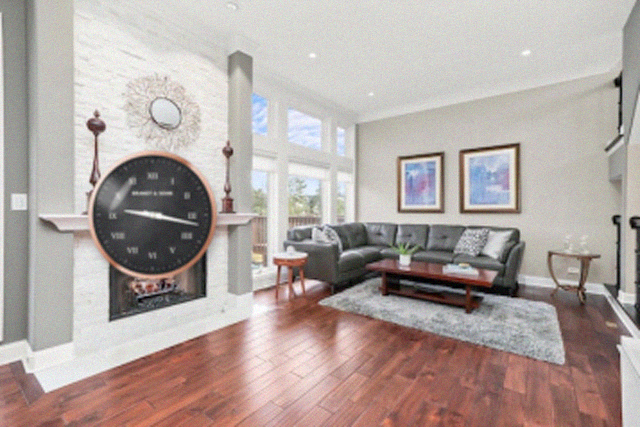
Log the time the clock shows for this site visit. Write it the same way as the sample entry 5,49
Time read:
9,17
